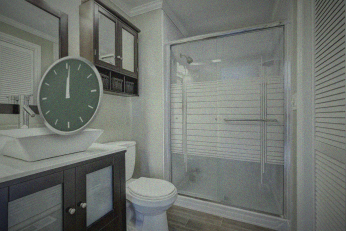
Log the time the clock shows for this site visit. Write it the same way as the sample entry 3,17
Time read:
12,01
